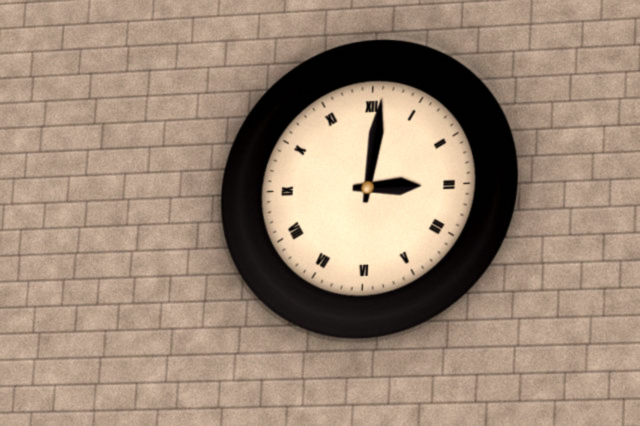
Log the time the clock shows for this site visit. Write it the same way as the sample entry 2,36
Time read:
3,01
